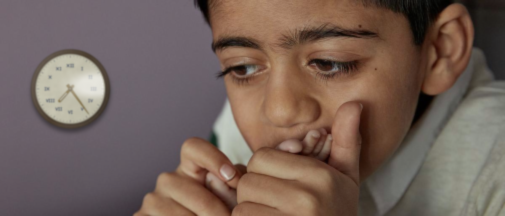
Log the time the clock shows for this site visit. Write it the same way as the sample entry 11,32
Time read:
7,24
